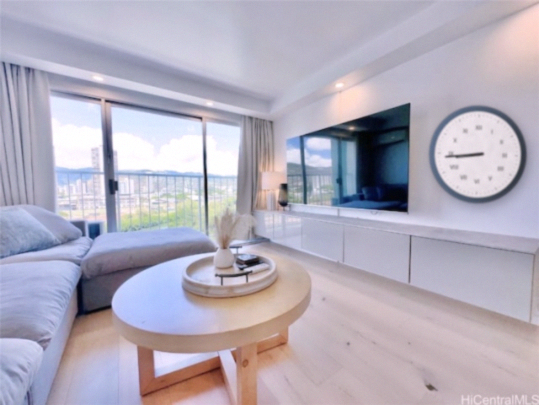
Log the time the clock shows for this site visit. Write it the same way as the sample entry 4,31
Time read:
8,44
